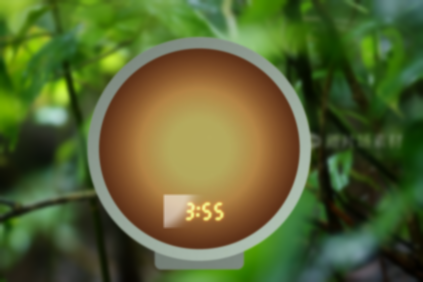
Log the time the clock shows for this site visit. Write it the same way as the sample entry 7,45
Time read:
3,55
